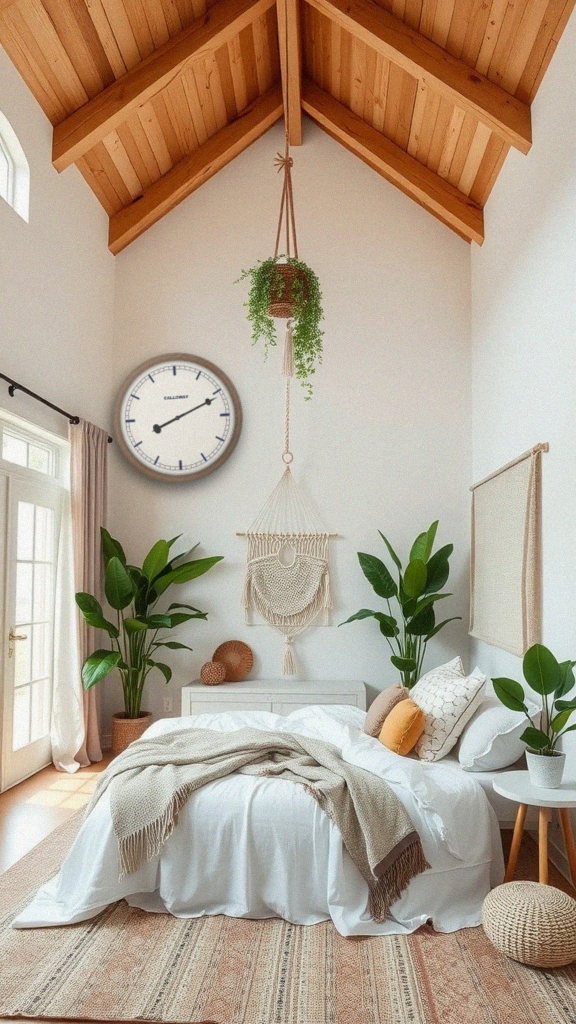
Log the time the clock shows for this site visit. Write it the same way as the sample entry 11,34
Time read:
8,11
